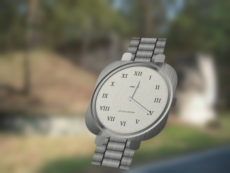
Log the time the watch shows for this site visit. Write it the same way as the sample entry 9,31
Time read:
12,20
